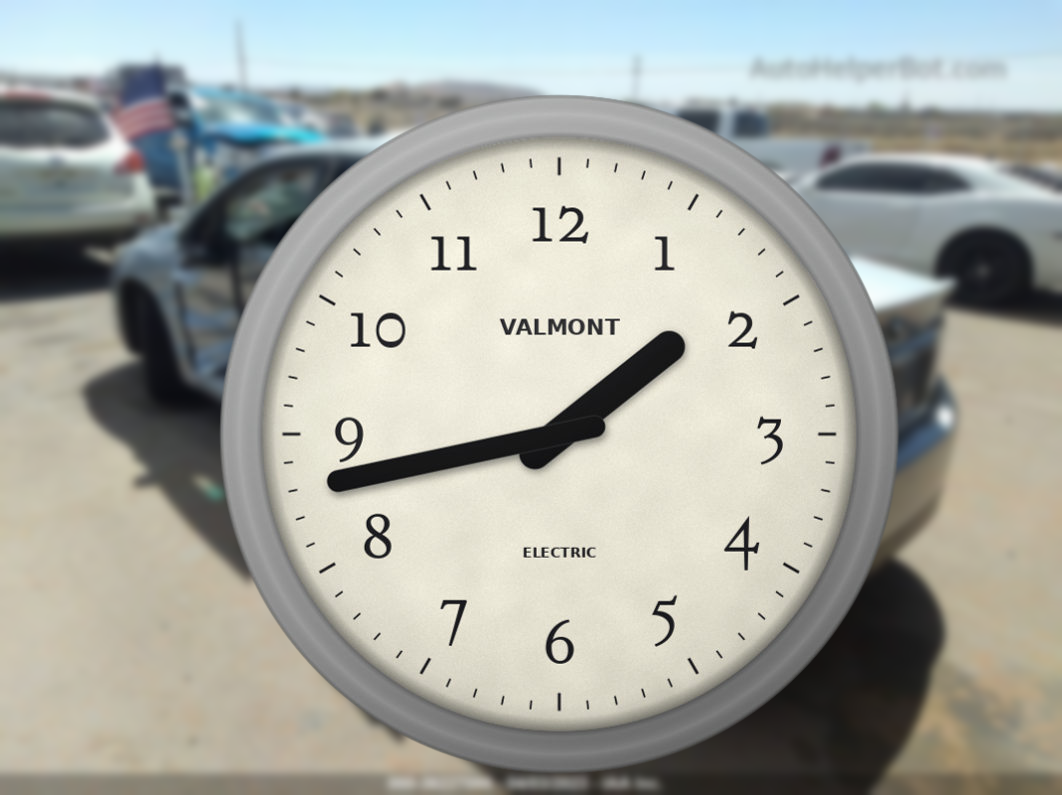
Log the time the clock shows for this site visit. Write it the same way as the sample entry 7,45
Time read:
1,43
